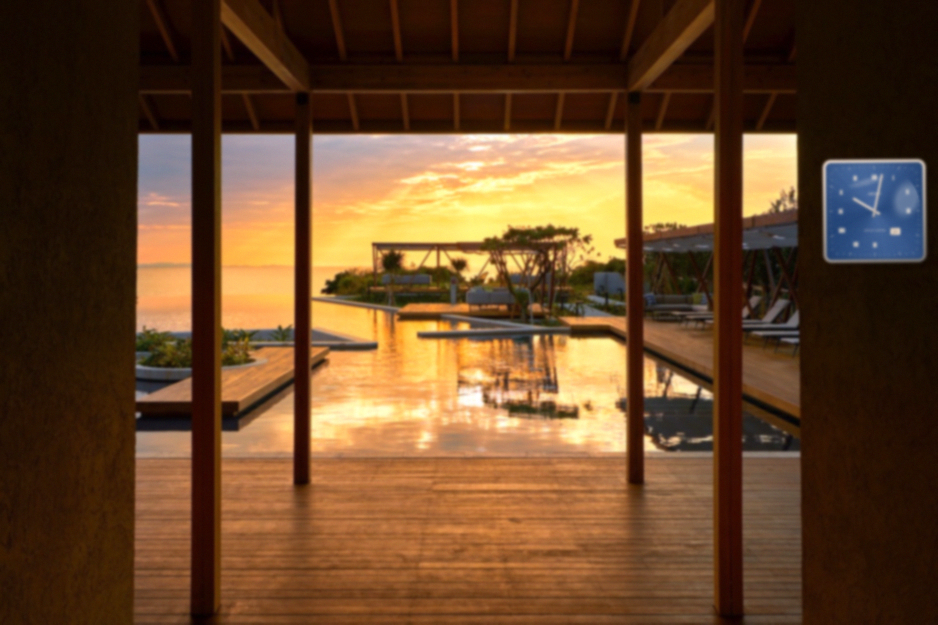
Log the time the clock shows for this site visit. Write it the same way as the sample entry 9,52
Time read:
10,02
